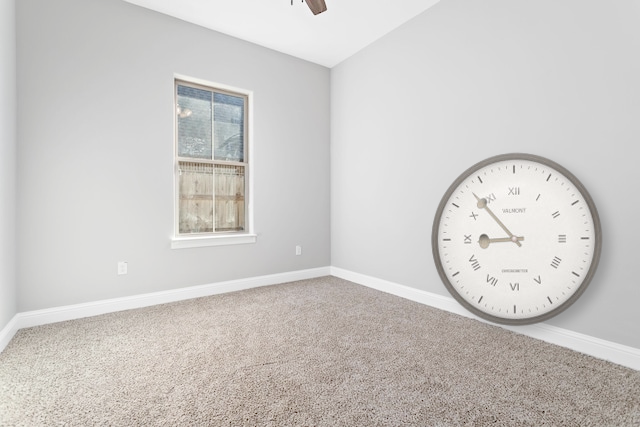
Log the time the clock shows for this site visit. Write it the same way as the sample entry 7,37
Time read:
8,53
